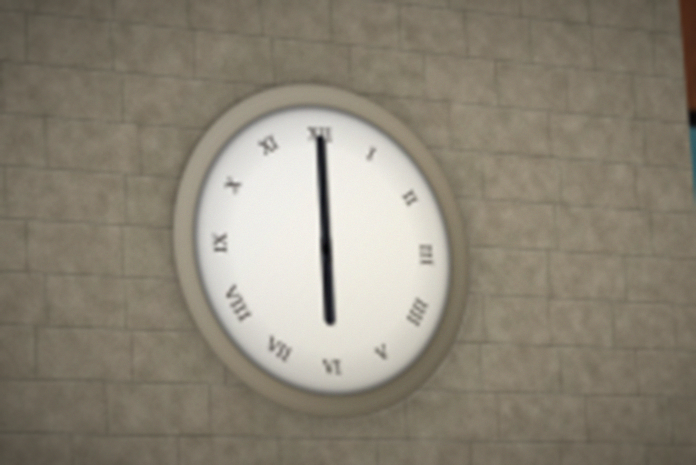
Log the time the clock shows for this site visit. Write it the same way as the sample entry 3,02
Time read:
6,00
